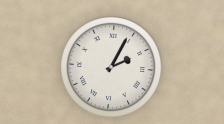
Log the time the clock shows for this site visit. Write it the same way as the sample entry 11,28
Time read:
2,04
